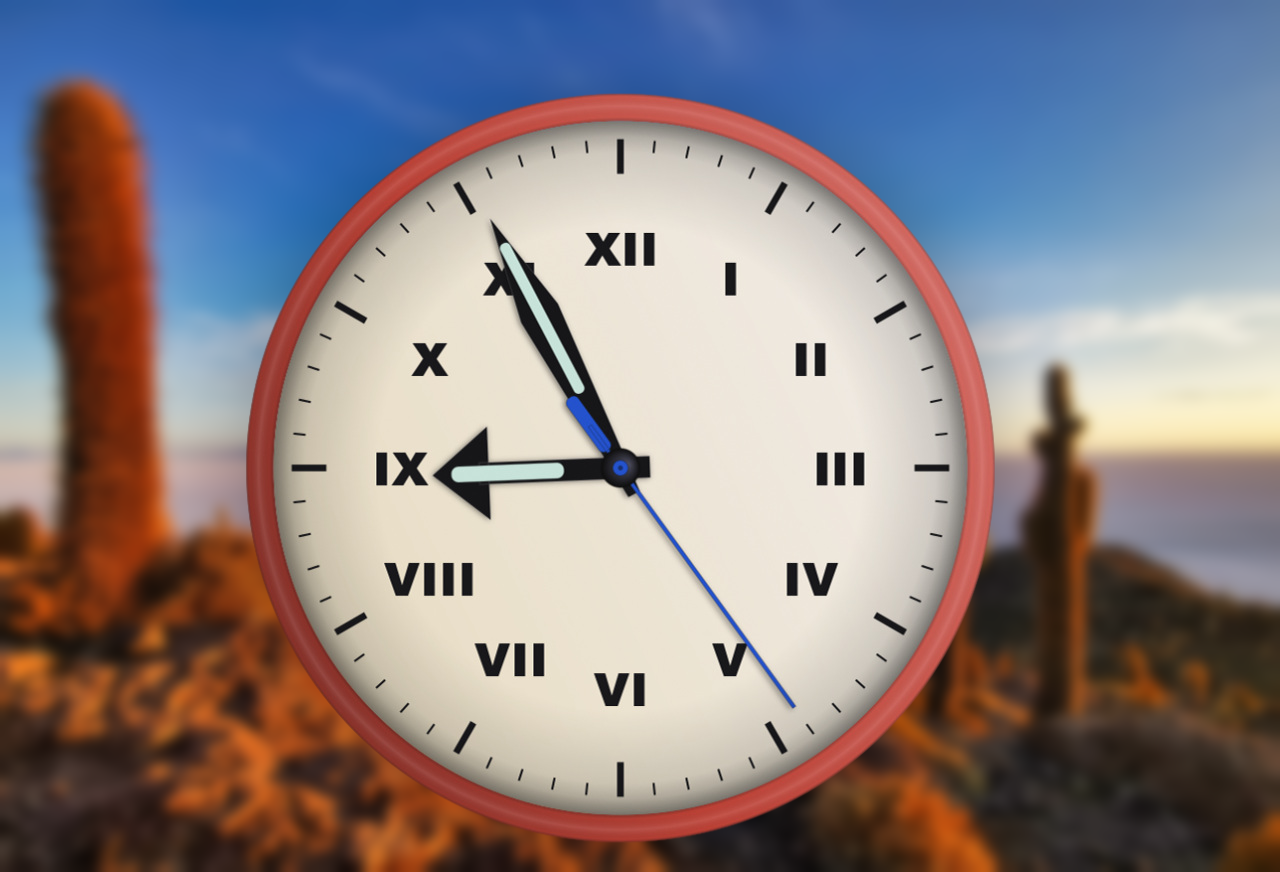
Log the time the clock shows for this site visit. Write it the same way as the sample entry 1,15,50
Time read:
8,55,24
